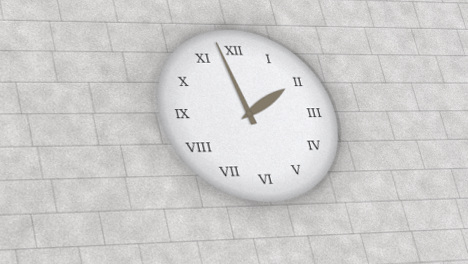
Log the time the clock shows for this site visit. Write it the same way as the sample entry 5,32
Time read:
1,58
